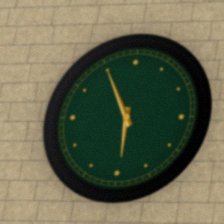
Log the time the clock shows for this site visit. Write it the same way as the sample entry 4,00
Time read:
5,55
